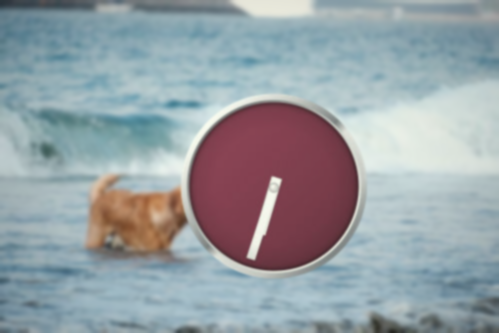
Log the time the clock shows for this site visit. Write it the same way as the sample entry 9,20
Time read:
6,33
